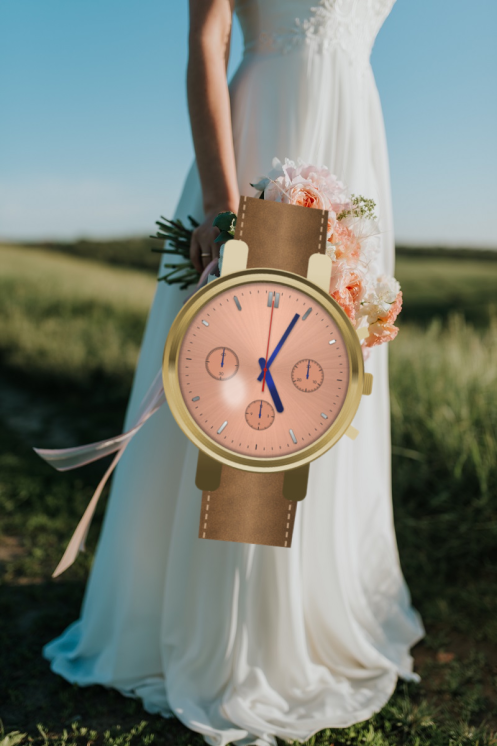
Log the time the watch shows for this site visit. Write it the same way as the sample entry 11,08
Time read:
5,04
